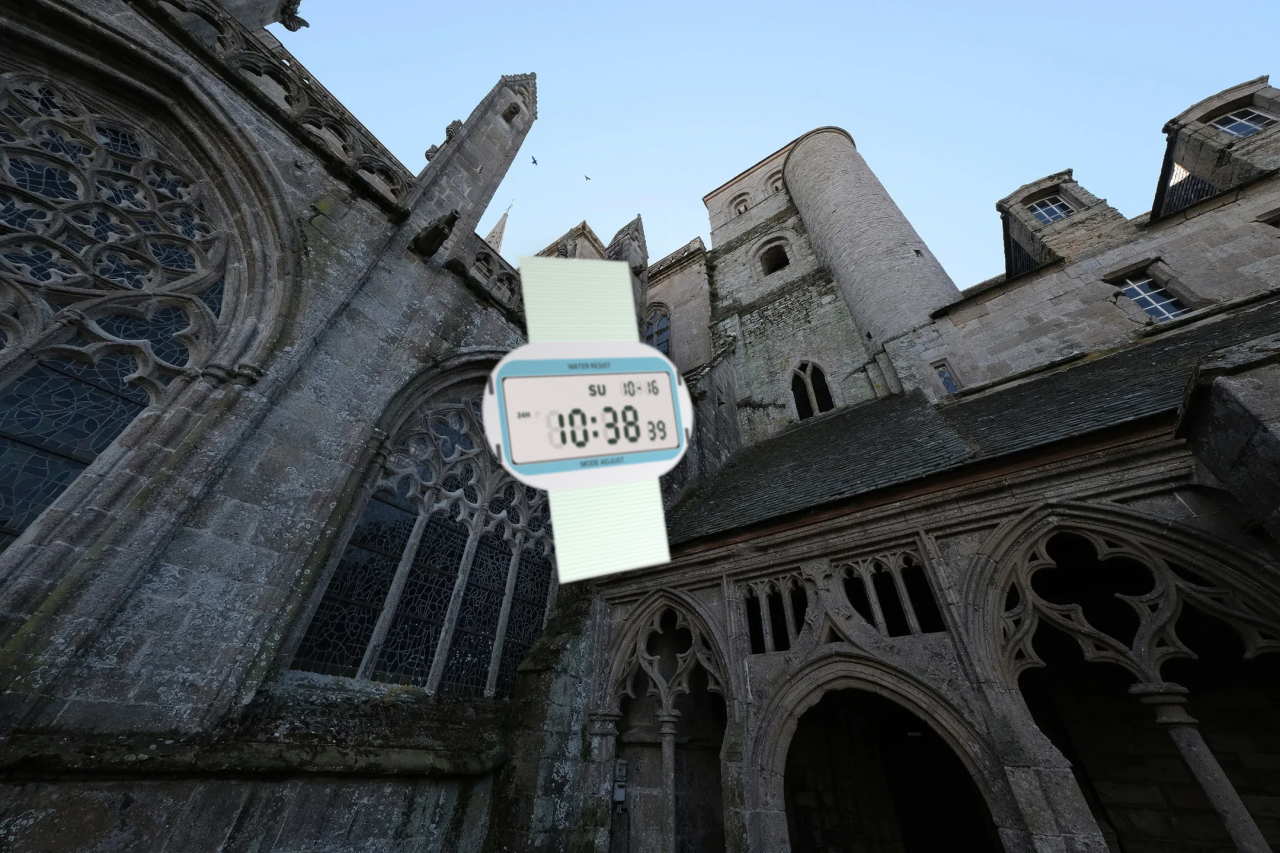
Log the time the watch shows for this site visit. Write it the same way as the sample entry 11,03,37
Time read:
10,38,39
